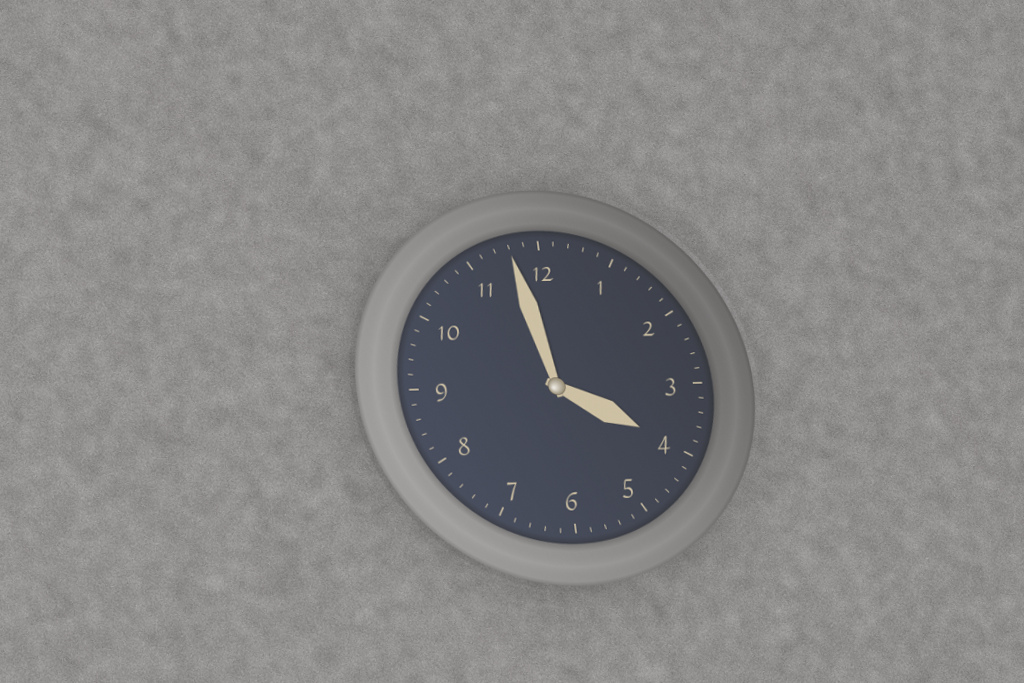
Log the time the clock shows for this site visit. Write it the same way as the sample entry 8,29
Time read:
3,58
